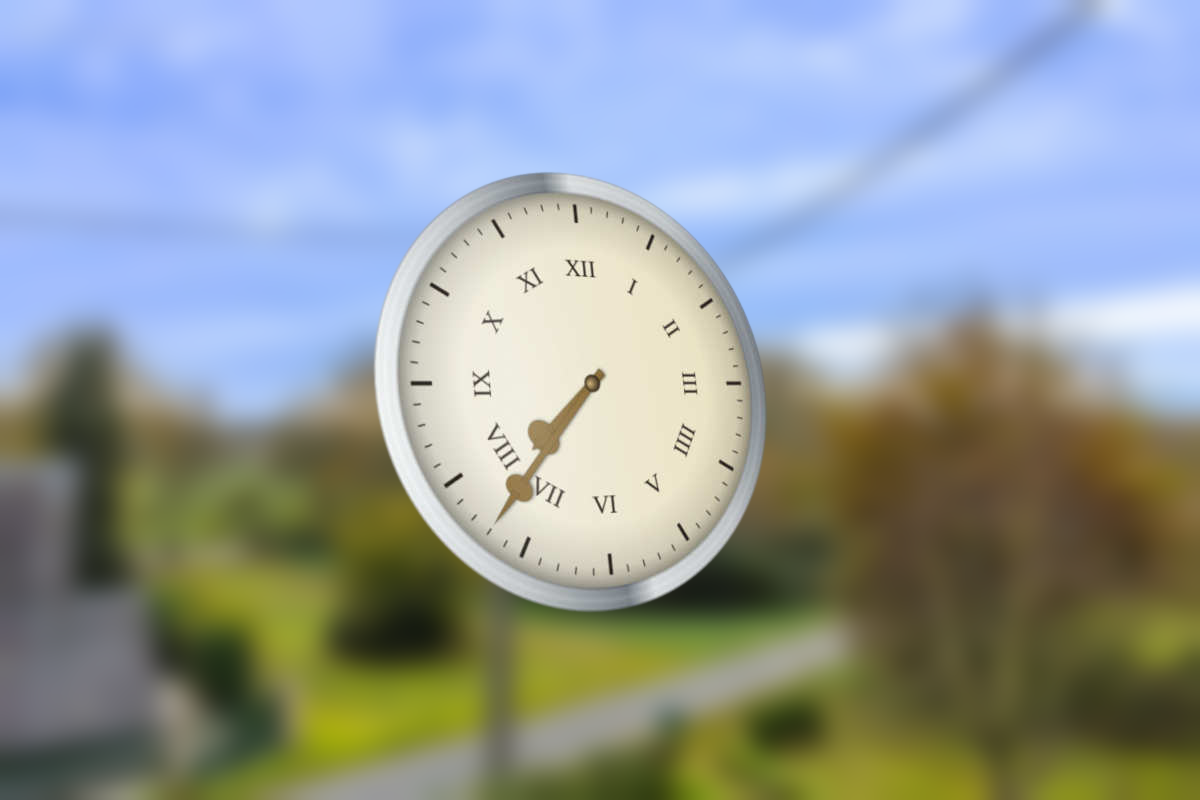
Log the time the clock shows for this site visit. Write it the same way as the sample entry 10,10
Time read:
7,37
